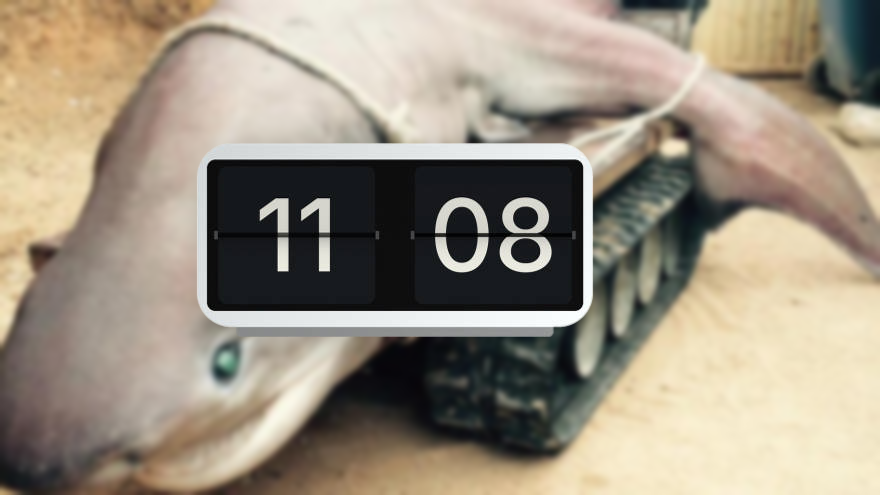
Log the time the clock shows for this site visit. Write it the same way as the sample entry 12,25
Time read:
11,08
